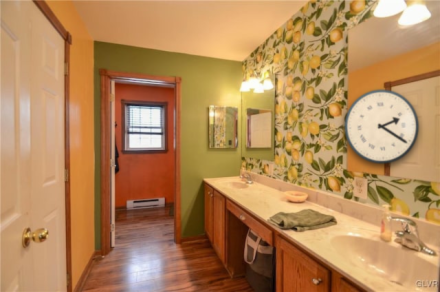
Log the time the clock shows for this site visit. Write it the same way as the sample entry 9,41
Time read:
2,21
